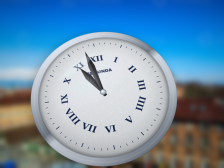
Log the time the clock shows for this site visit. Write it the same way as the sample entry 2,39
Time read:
10,58
